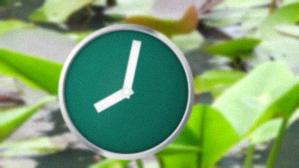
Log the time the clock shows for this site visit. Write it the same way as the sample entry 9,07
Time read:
8,02
